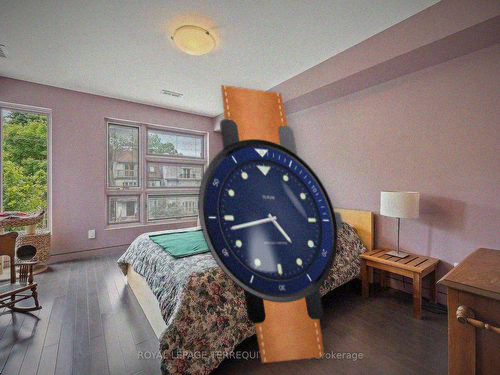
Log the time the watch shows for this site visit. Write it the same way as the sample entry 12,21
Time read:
4,43
